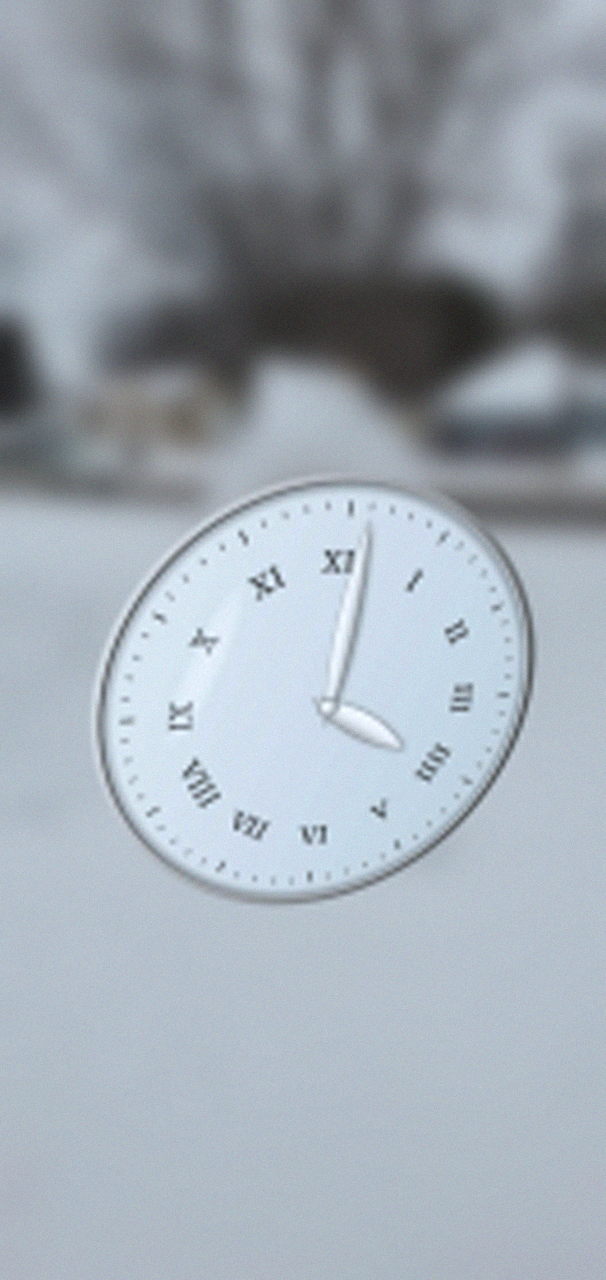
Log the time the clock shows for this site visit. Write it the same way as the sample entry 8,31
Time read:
4,01
